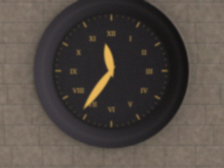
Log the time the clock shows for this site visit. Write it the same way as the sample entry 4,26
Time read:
11,36
